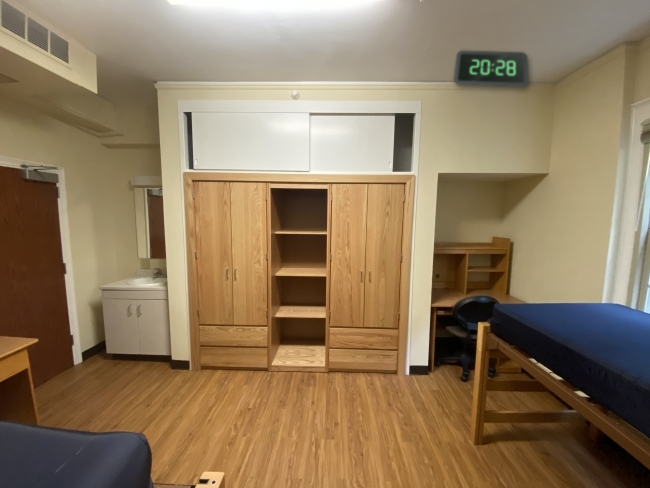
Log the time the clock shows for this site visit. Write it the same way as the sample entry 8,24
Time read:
20,28
